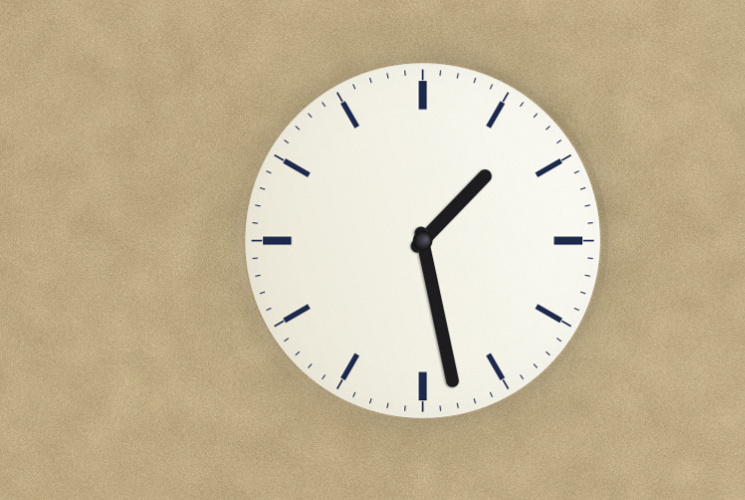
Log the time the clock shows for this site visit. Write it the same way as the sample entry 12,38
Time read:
1,28
